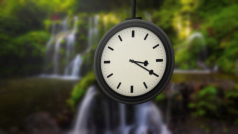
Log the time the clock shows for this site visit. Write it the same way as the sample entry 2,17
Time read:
3,20
